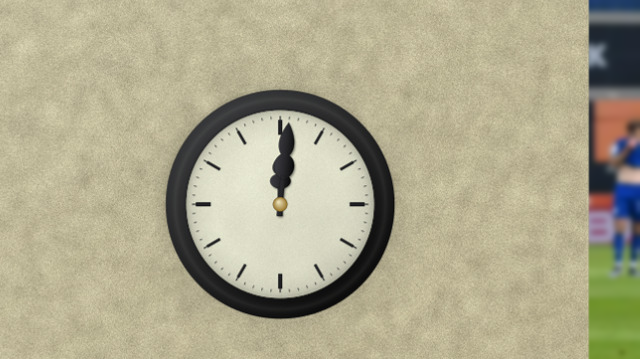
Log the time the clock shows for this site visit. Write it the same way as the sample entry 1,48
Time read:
12,01
